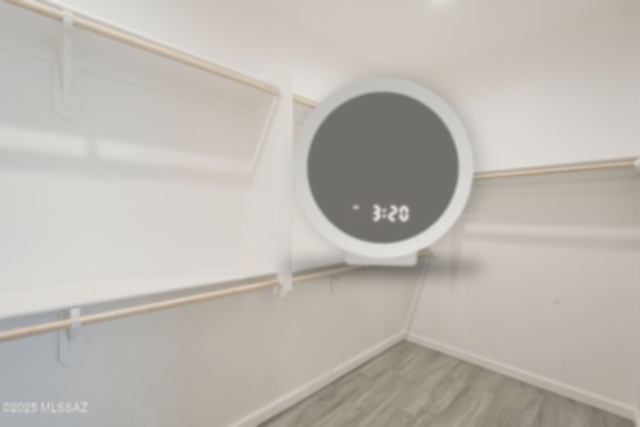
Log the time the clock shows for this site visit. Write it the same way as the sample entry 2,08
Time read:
3,20
